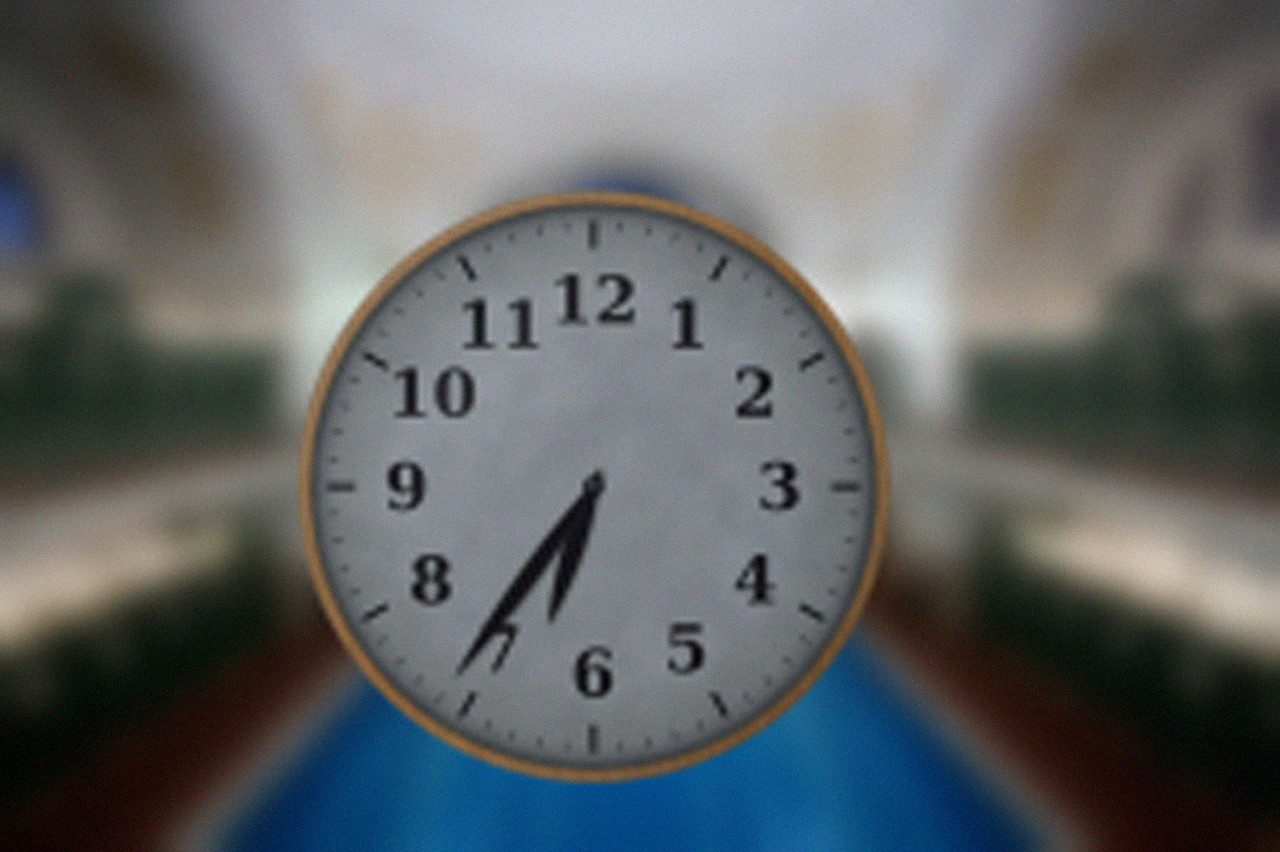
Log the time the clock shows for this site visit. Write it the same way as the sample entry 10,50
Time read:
6,36
